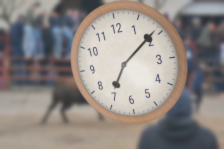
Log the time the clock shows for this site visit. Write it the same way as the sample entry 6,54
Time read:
7,09
